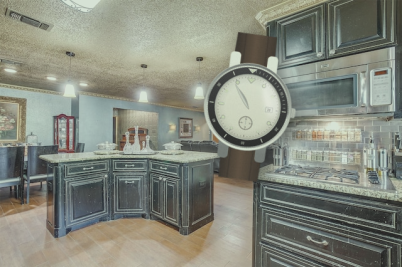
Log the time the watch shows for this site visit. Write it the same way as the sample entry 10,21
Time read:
10,54
